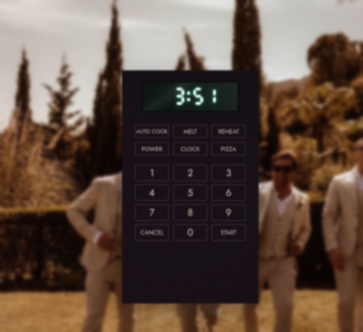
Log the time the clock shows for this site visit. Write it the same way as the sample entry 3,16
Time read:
3,51
